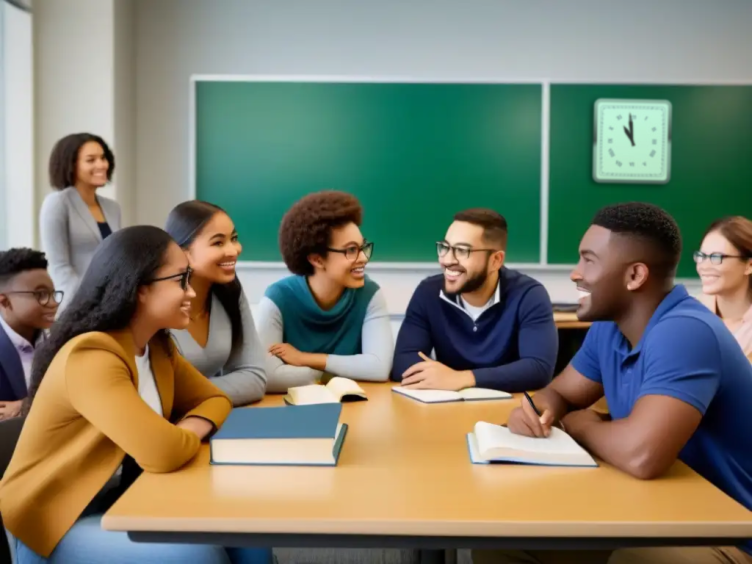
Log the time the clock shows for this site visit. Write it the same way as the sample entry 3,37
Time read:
10,59
